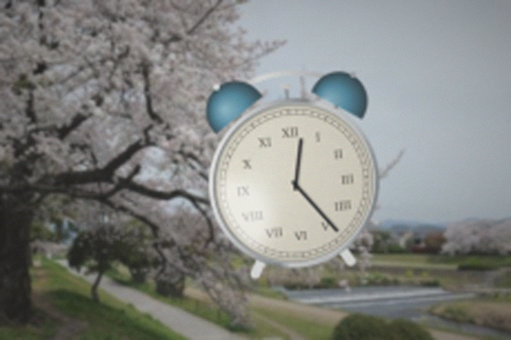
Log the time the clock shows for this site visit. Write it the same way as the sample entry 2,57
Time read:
12,24
